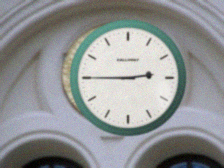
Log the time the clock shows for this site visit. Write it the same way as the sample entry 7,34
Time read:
2,45
